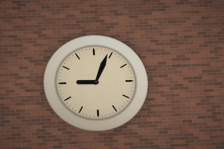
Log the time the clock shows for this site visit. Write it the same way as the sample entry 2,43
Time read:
9,04
